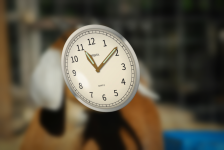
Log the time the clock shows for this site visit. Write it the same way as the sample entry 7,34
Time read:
11,09
